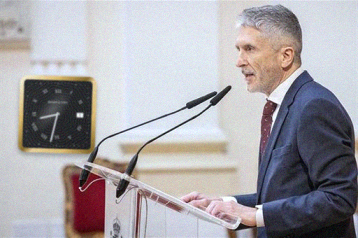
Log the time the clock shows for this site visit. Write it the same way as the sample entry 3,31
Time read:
8,32
